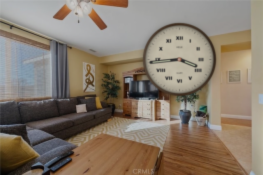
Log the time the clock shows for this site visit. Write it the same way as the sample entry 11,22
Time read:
3,44
